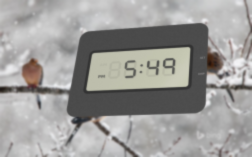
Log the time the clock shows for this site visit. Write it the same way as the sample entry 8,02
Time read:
5,49
